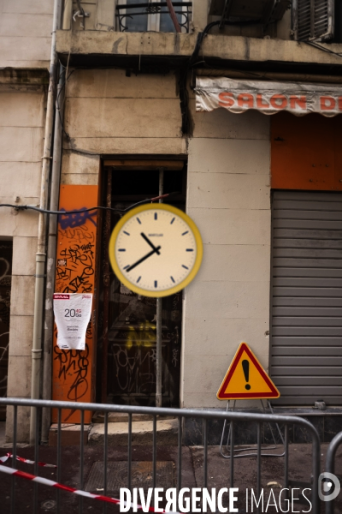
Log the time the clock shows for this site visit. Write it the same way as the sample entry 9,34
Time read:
10,39
